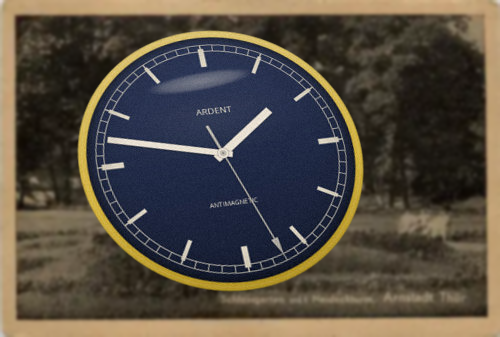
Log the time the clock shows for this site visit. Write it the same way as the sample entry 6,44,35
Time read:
1,47,27
